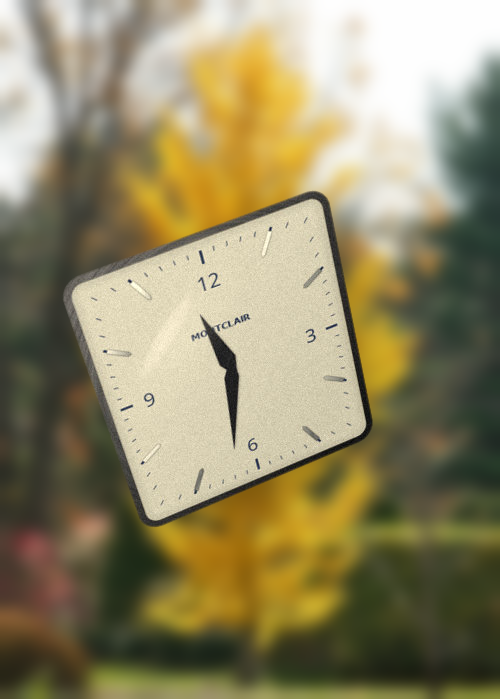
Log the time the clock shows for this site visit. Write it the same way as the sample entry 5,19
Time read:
11,32
